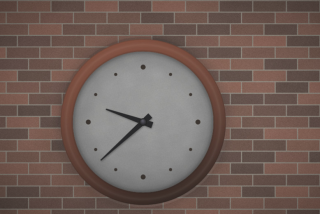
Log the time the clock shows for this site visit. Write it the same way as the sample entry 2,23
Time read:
9,38
